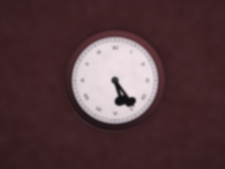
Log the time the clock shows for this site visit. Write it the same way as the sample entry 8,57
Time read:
5,24
